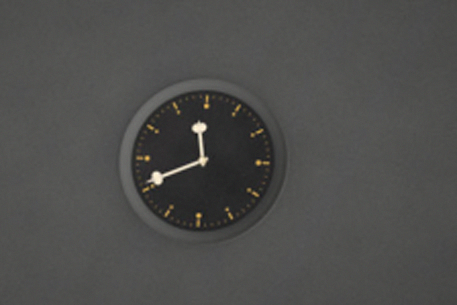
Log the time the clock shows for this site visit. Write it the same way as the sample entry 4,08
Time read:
11,41
